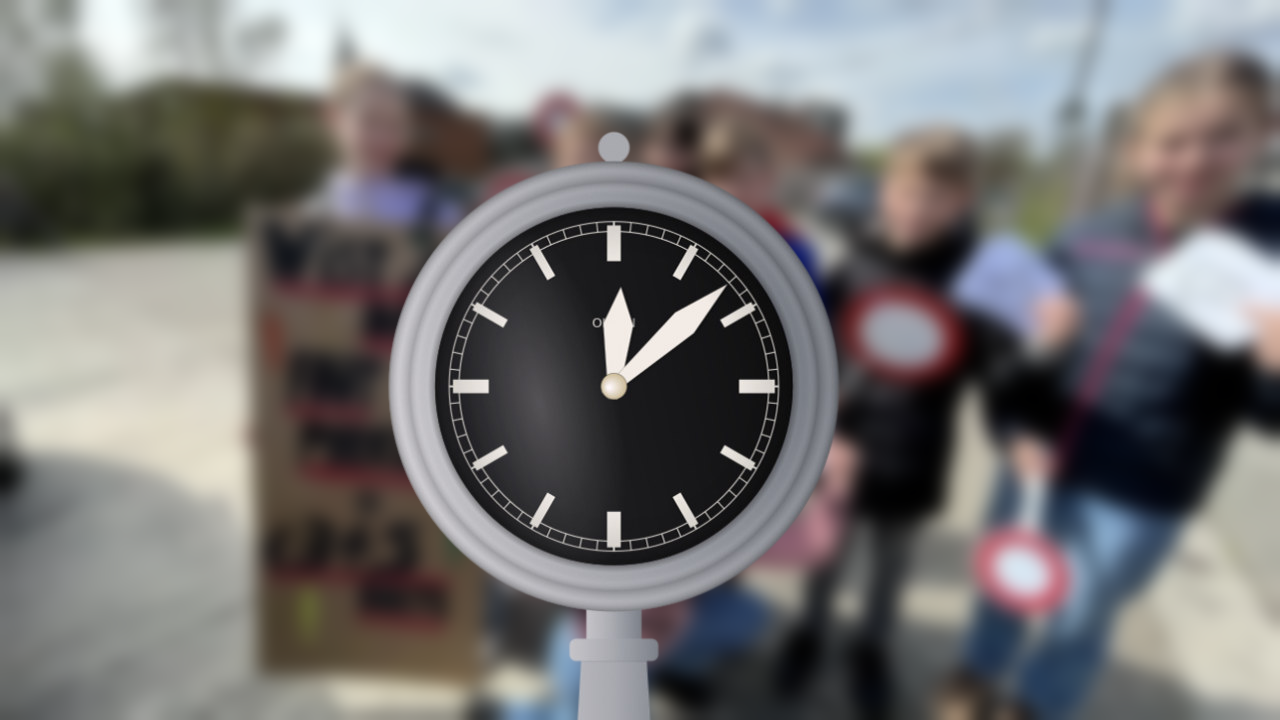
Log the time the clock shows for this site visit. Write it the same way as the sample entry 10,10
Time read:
12,08
